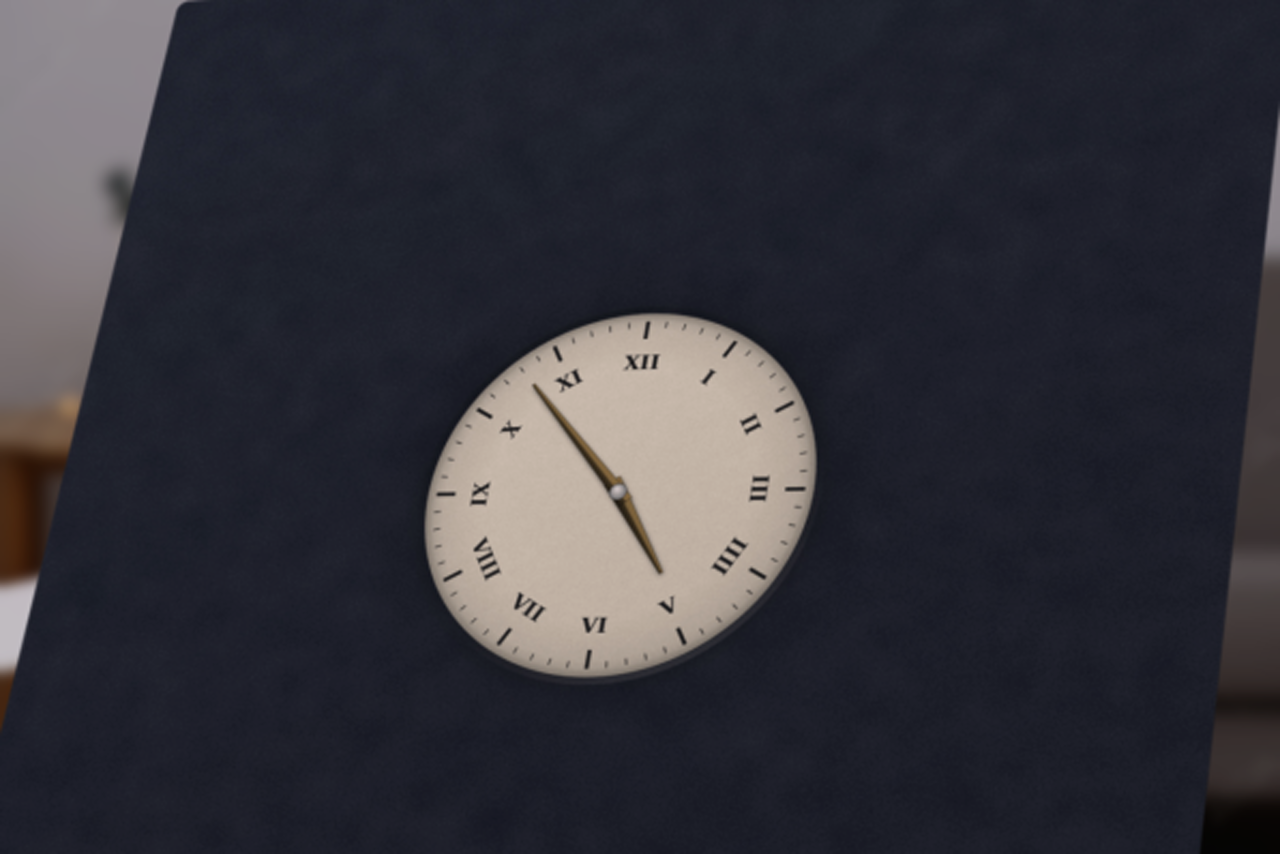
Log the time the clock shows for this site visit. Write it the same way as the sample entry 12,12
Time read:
4,53
